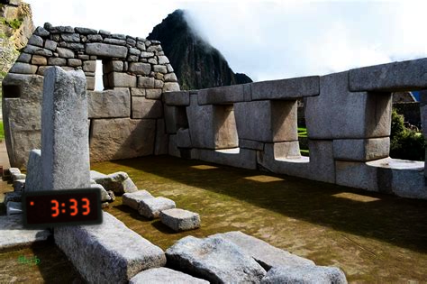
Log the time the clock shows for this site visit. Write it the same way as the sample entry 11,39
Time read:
3,33
